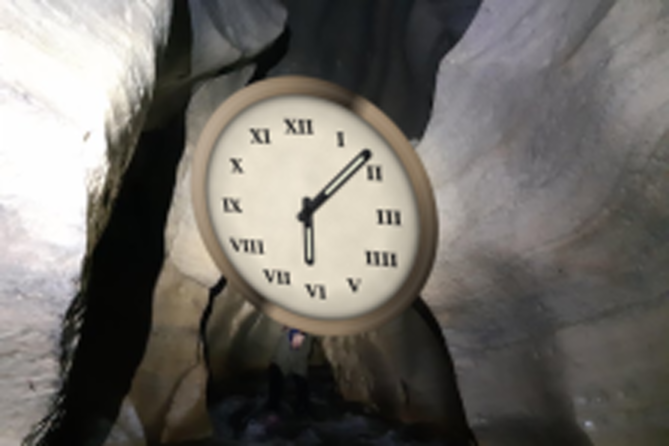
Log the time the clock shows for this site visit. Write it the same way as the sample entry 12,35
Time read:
6,08
